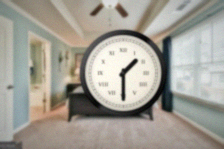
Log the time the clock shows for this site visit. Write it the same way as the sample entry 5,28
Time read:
1,30
